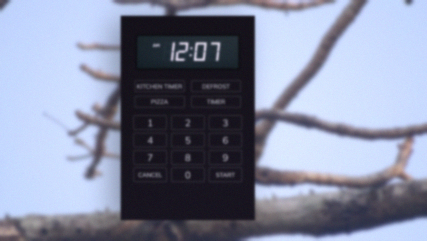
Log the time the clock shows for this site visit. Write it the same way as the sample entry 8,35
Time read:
12,07
